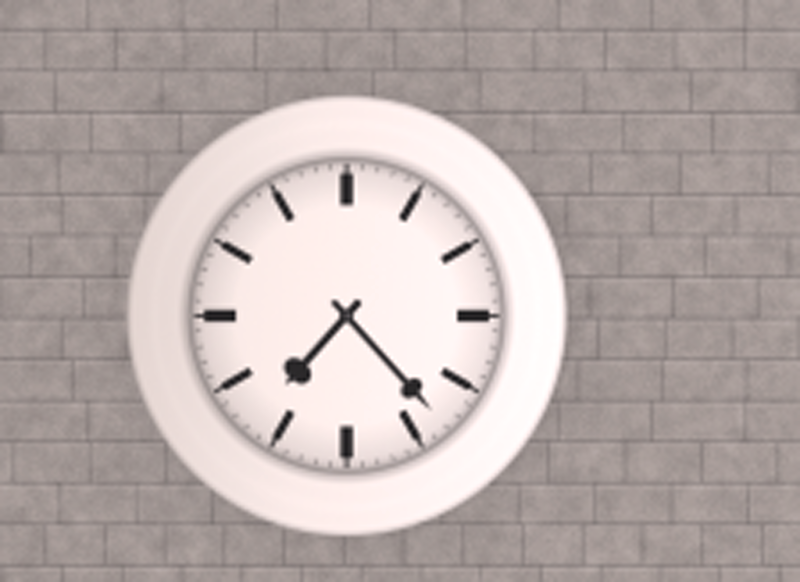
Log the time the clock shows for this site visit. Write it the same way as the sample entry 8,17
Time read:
7,23
